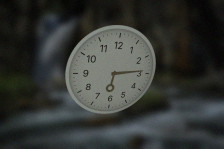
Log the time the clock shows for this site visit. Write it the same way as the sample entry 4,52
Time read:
6,14
